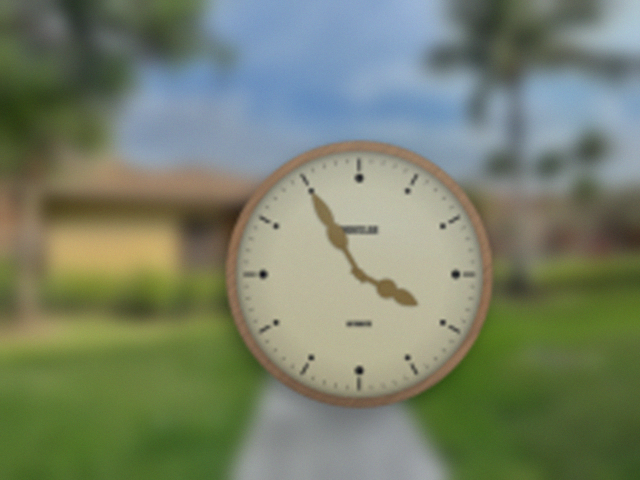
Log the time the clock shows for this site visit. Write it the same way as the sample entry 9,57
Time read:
3,55
